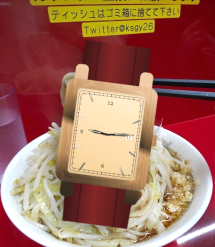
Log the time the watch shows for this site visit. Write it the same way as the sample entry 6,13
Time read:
9,14
